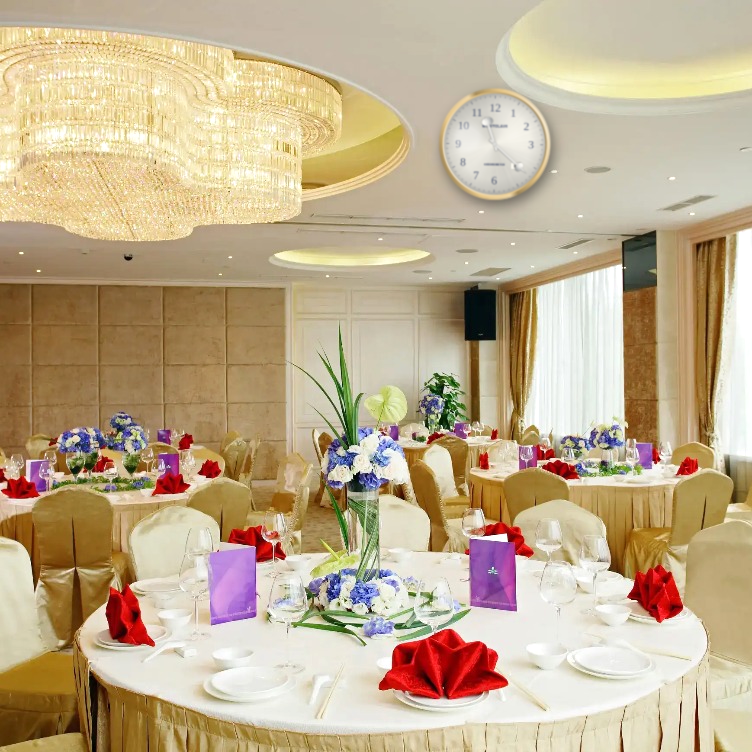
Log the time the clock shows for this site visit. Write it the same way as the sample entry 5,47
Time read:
11,22
